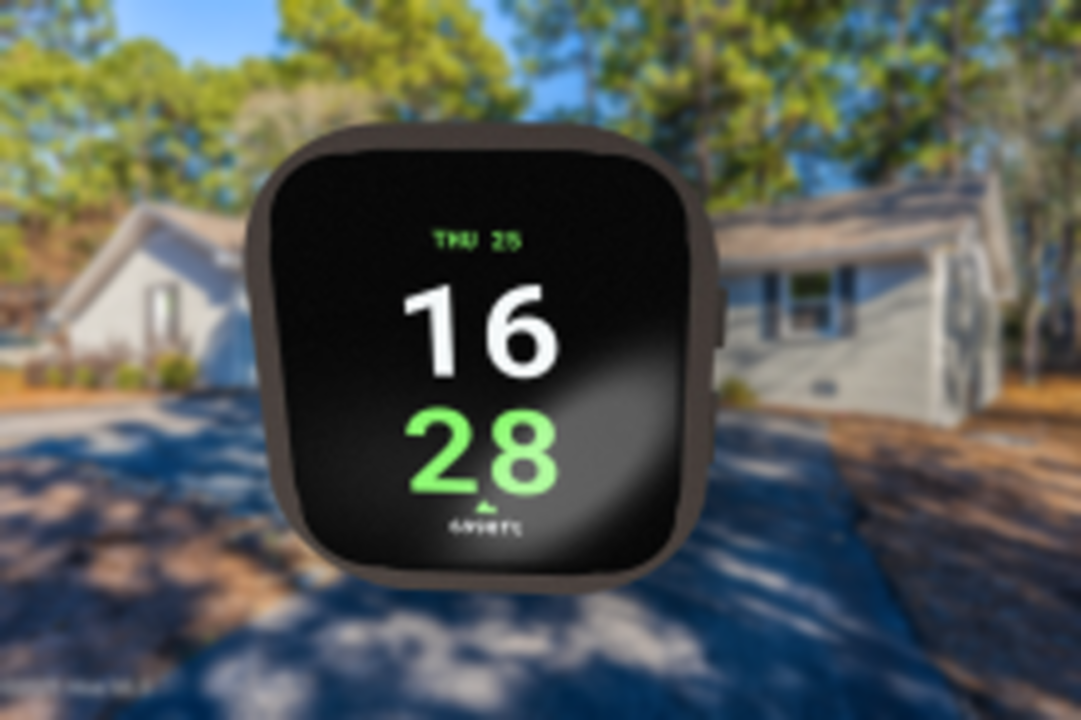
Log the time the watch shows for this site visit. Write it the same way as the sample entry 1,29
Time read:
16,28
